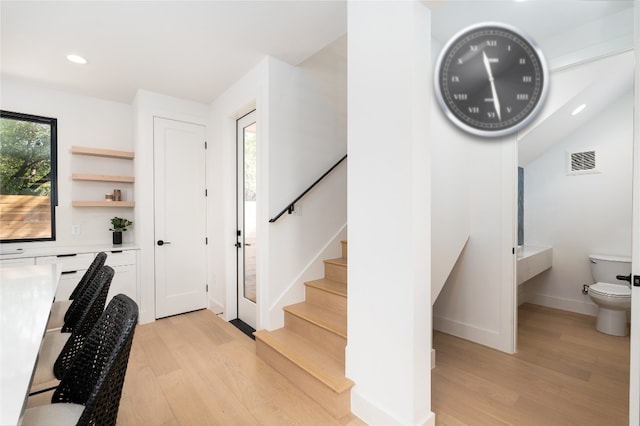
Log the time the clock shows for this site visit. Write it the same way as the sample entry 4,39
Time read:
11,28
